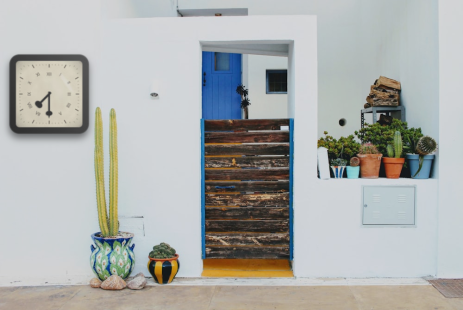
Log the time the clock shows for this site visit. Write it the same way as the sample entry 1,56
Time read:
7,30
